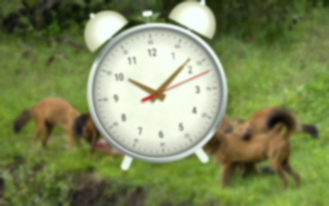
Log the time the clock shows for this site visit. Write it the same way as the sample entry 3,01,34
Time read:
10,08,12
